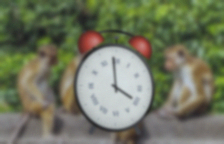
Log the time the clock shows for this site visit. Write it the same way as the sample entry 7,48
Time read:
3,59
